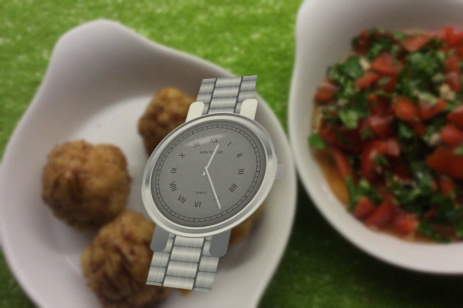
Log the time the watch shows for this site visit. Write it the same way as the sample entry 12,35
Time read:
12,25
